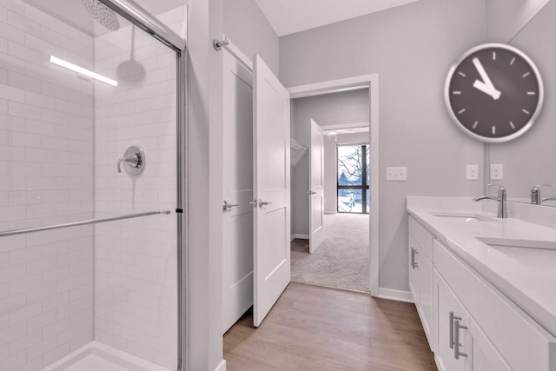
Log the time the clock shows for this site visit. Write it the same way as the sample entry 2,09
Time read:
9,55
